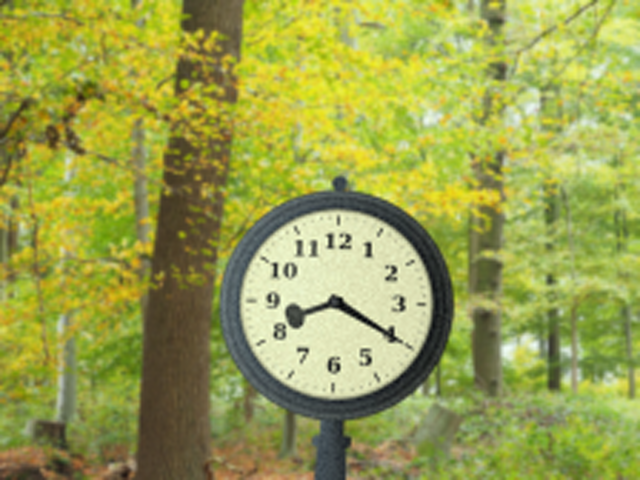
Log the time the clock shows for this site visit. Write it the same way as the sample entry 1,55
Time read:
8,20
